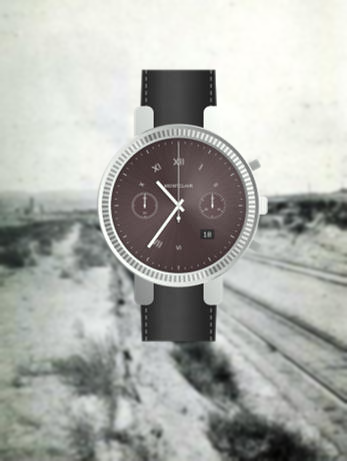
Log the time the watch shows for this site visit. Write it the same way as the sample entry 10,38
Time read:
10,36
